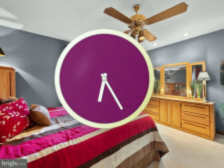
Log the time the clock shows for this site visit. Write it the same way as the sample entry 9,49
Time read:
6,25
